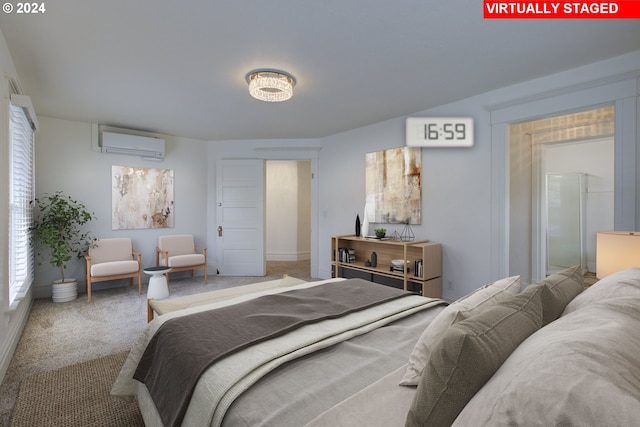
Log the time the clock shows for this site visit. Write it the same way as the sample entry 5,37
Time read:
16,59
